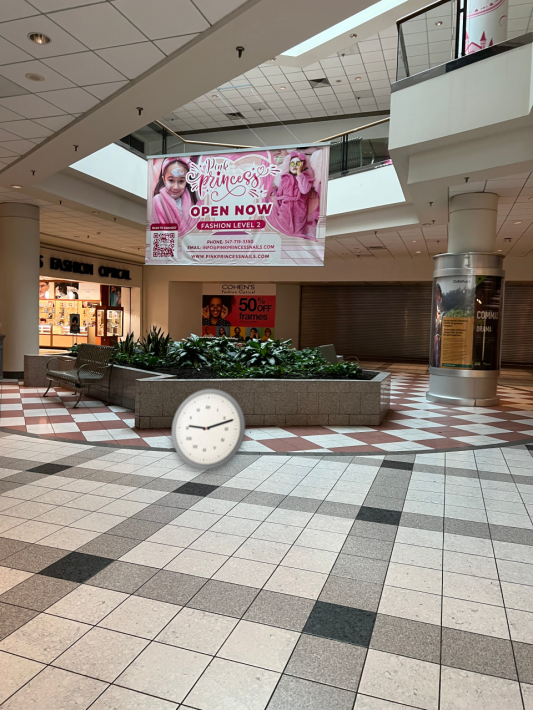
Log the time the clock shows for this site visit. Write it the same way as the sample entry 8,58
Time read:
9,12
